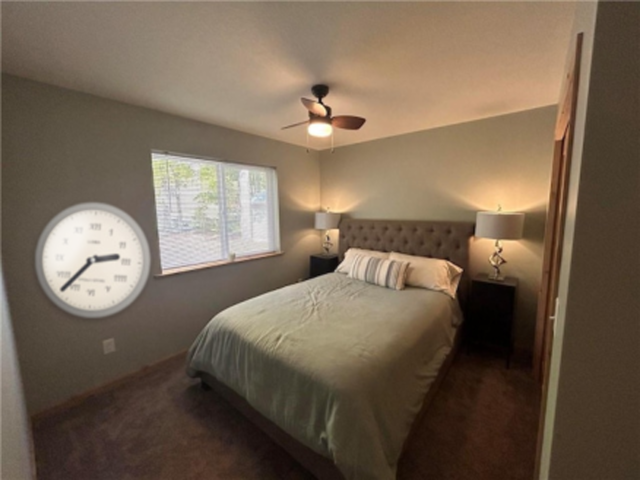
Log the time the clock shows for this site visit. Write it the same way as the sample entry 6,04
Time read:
2,37
